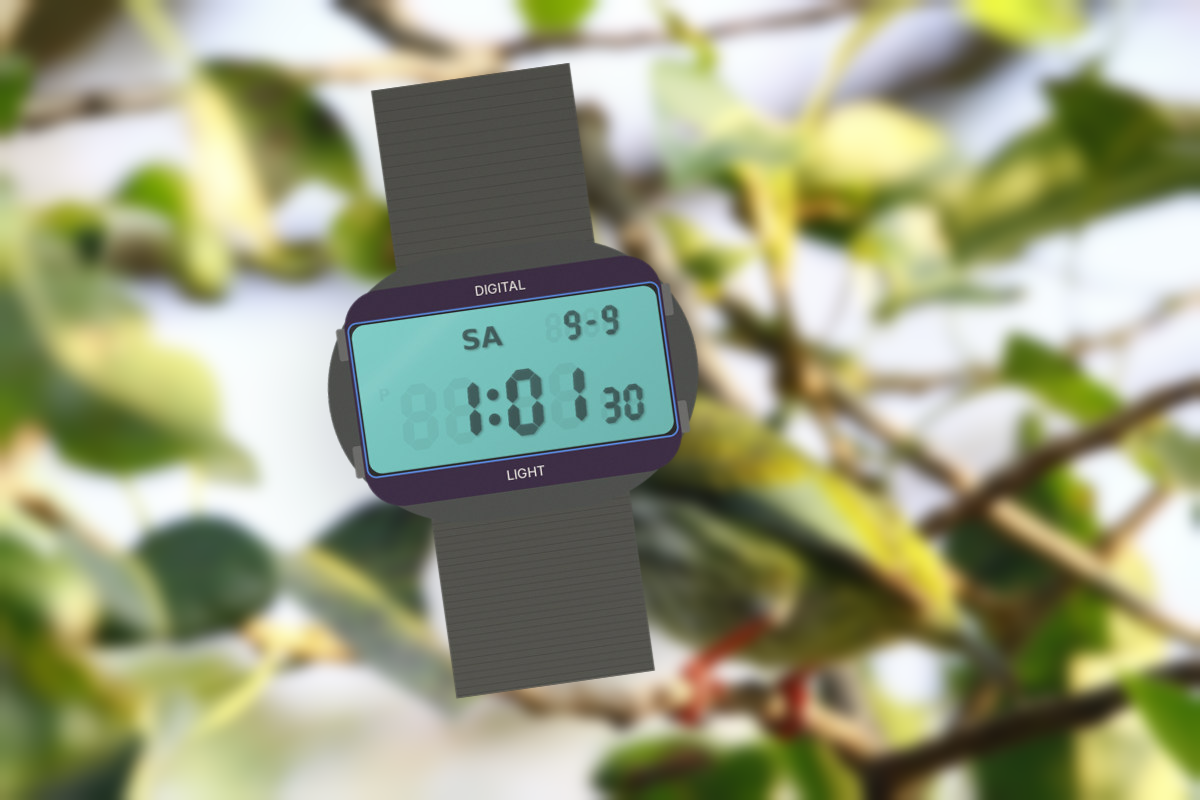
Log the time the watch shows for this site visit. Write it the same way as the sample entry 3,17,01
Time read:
1,01,30
